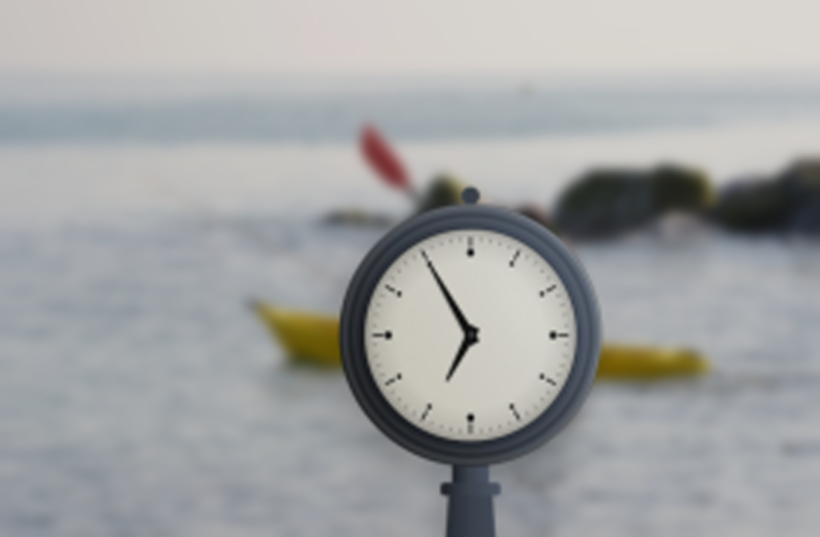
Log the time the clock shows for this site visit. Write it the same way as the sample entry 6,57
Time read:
6,55
